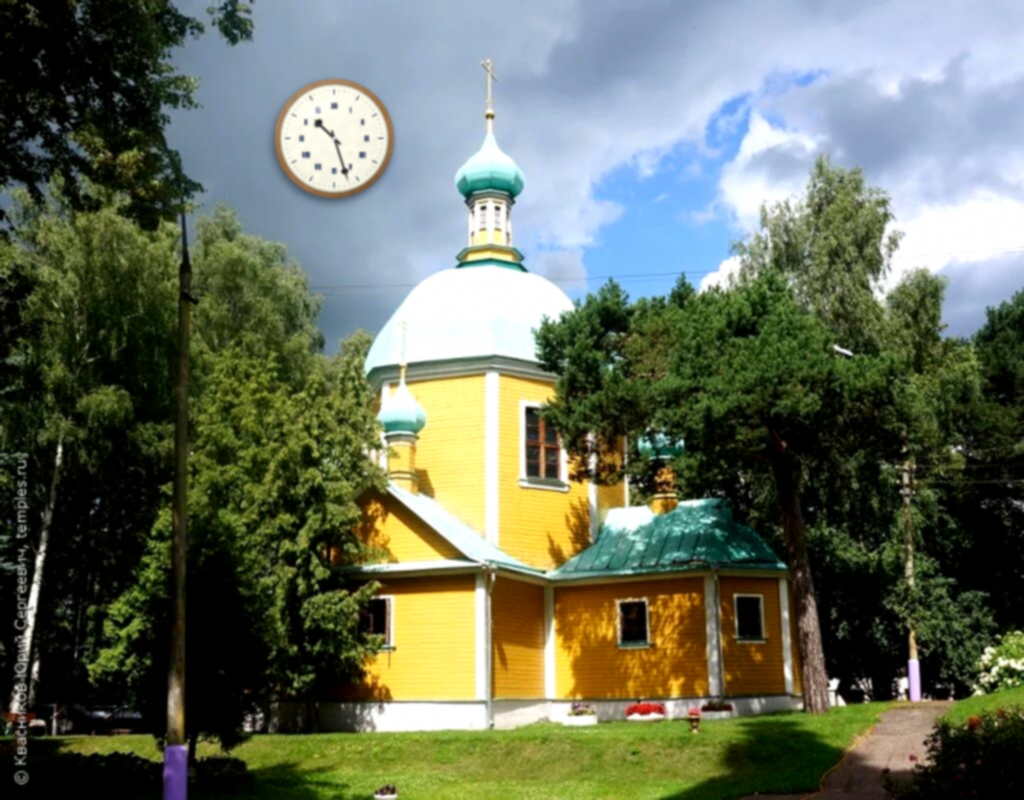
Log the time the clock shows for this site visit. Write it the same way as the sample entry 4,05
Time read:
10,27
